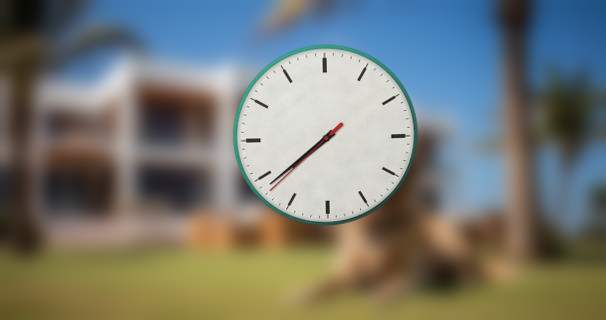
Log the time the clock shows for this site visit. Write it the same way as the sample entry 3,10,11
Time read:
7,38,38
